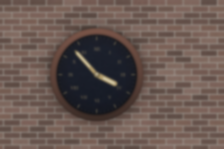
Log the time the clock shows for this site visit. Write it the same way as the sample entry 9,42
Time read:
3,53
